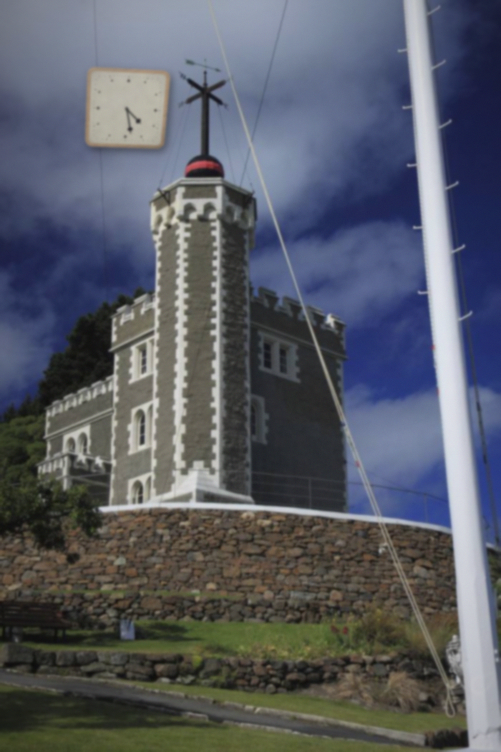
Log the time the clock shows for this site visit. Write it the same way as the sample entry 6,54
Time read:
4,28
